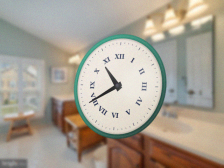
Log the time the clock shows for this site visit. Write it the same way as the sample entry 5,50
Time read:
10,40
